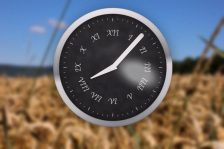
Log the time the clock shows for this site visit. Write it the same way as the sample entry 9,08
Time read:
8,07
